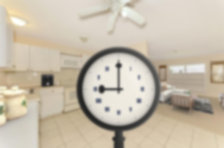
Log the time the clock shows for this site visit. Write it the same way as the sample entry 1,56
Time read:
9,00
